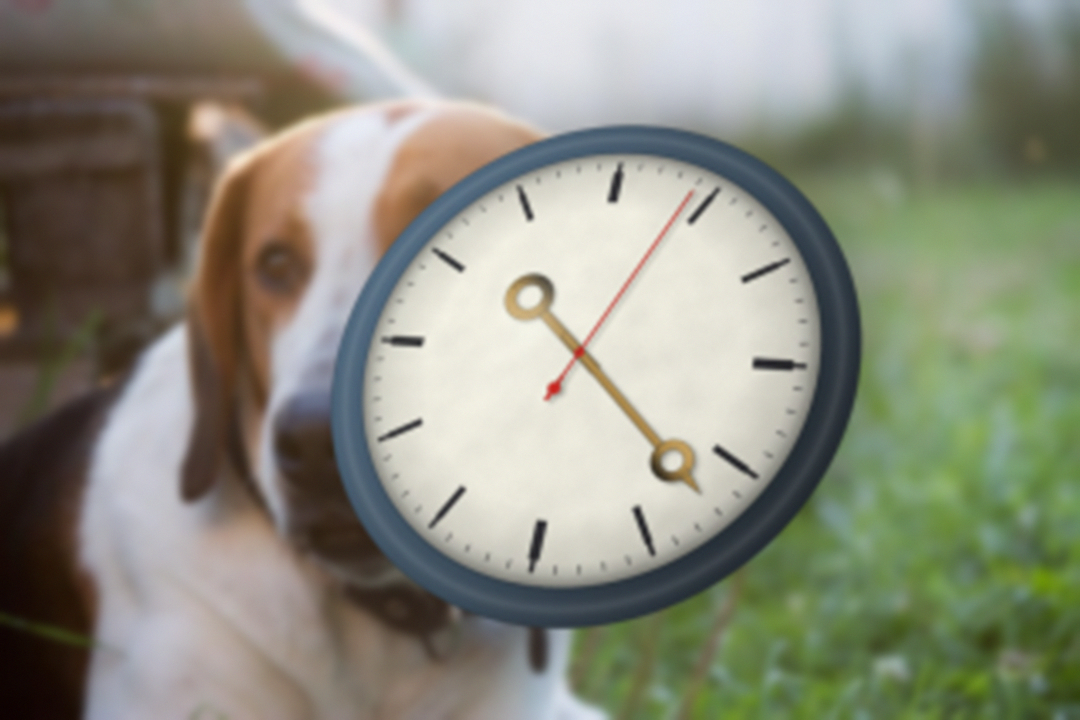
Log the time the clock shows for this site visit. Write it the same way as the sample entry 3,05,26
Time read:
10,22,04
